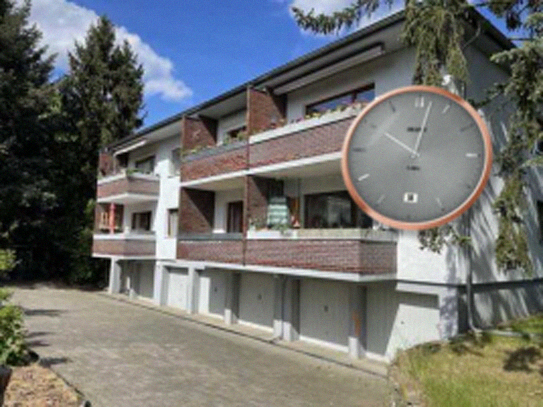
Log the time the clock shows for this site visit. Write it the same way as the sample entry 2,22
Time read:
10,02
